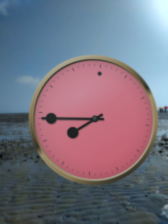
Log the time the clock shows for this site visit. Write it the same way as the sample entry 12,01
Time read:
7,44
